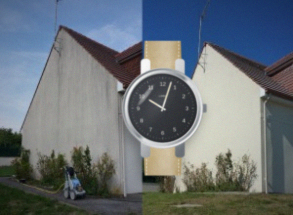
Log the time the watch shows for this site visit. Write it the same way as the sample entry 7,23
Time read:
10,03
